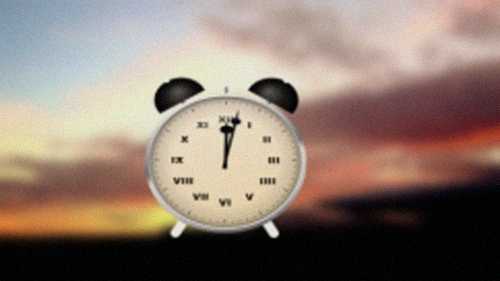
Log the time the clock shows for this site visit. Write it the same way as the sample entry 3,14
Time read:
12,02
